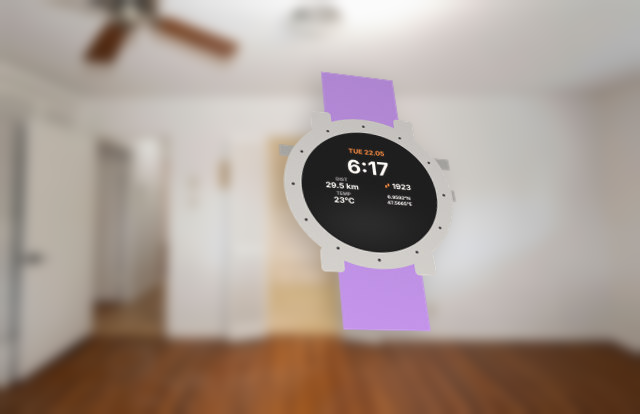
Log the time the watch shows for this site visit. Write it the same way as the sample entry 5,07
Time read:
6,17
